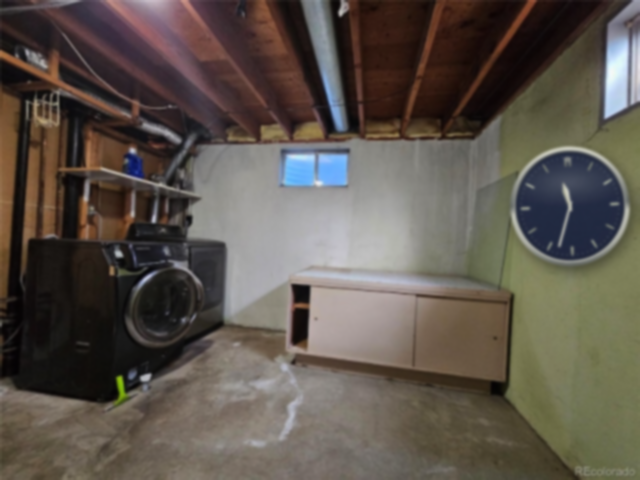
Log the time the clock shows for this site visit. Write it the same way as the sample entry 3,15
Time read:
11,33
